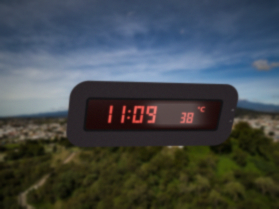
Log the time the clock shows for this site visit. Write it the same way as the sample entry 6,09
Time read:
11,09
